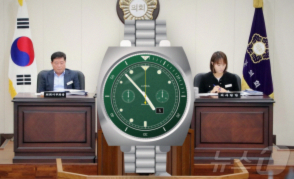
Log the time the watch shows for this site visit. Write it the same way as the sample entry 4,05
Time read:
4,53
